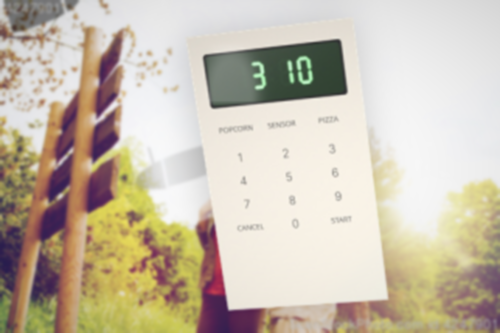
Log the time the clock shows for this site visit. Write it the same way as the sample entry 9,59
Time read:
3,10
